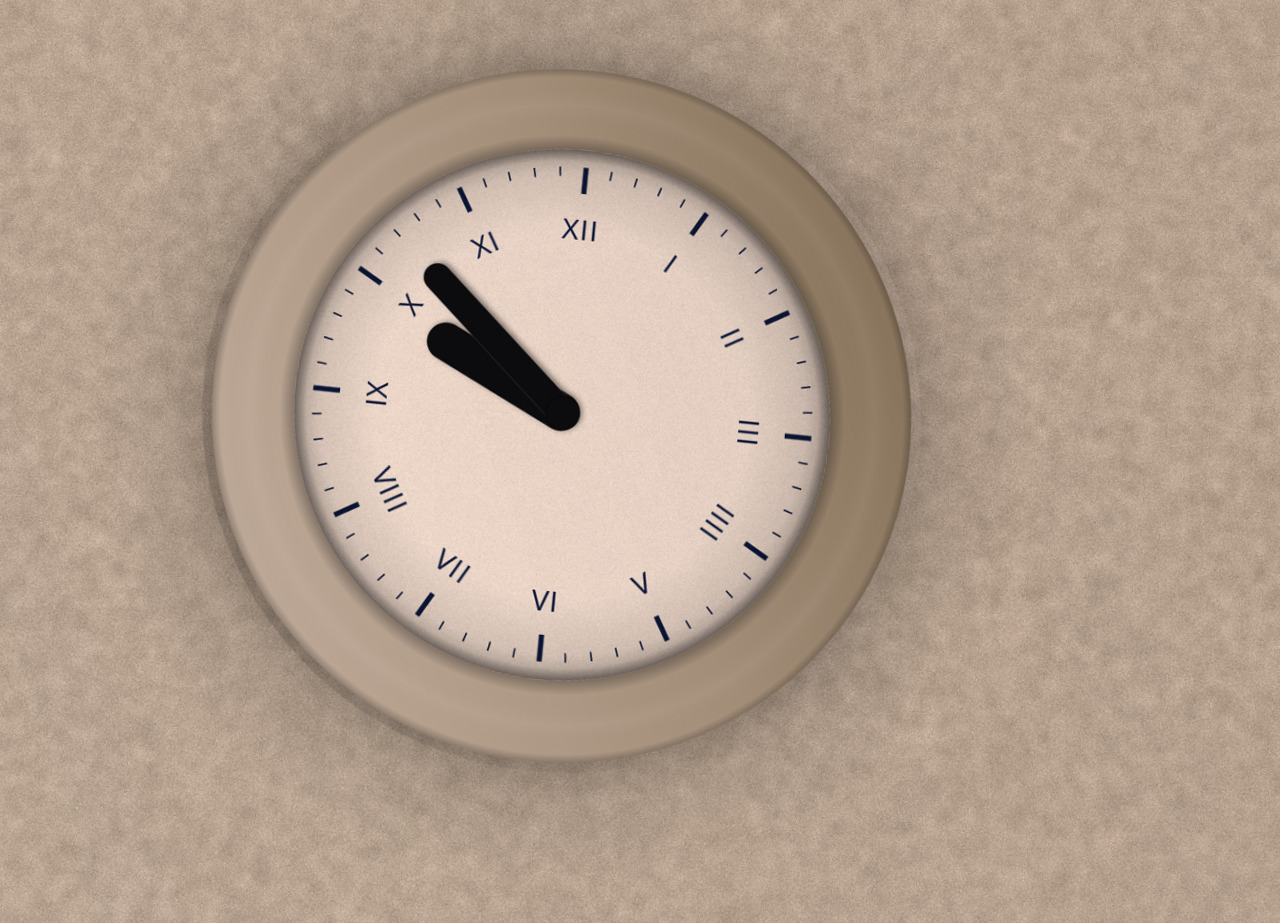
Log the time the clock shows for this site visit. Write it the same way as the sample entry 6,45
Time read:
9,52
